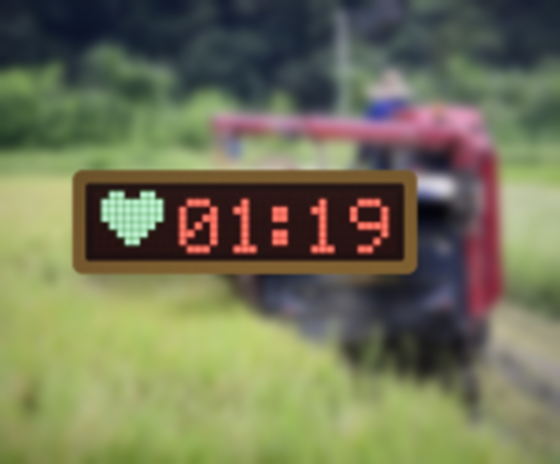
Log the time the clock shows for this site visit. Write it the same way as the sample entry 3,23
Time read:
1,19
